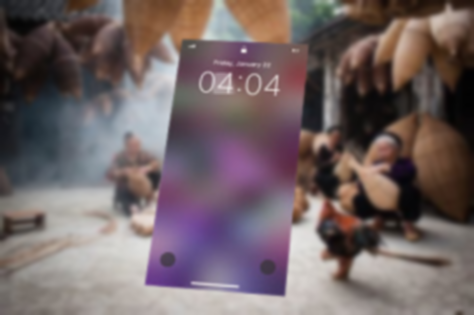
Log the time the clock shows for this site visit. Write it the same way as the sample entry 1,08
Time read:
4,04
